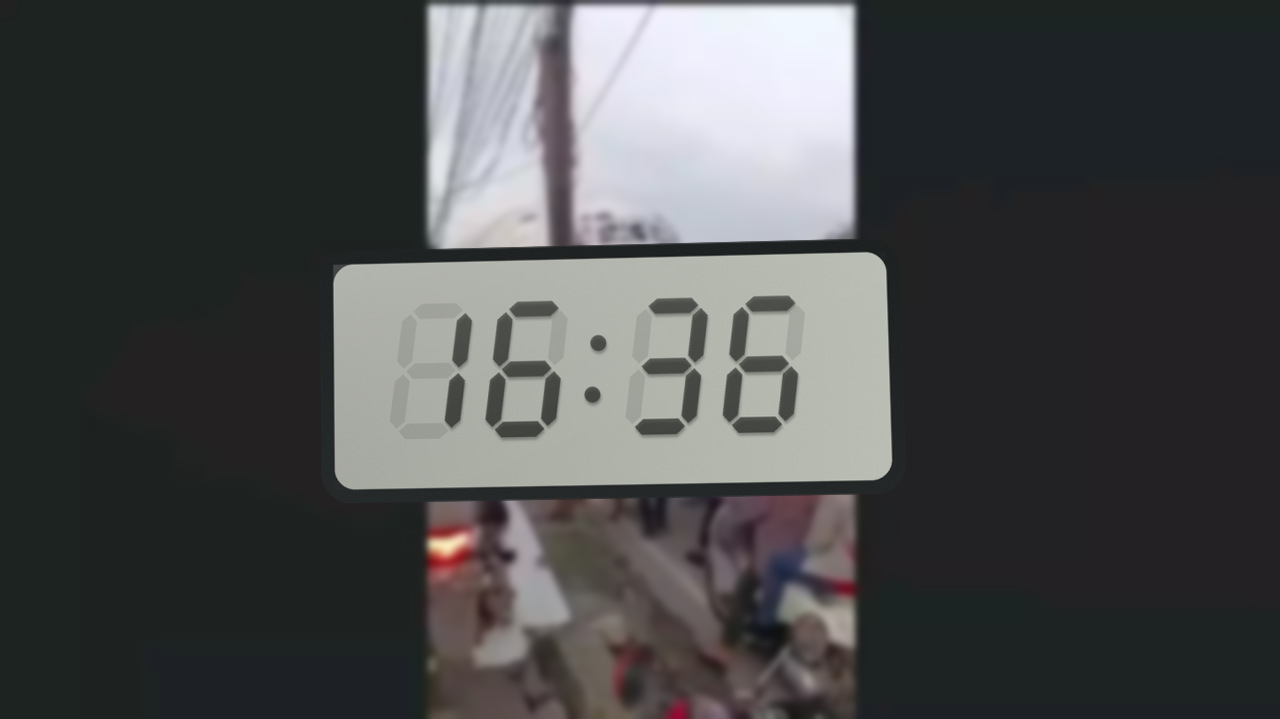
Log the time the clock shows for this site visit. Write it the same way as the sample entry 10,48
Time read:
16,36
